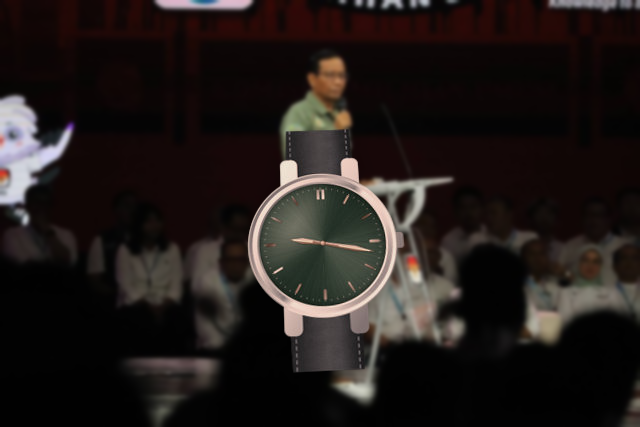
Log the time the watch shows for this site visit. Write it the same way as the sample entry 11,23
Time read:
9,17
